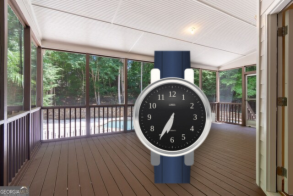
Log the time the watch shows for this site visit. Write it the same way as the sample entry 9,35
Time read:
6,35
